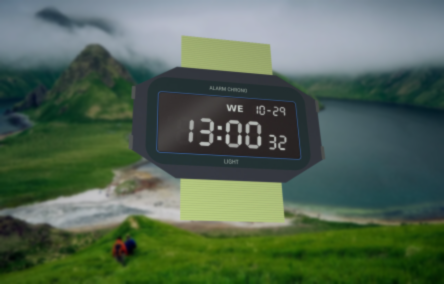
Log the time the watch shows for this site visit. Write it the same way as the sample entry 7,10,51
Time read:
13,00,32
